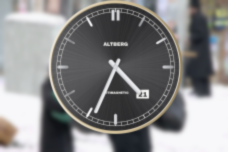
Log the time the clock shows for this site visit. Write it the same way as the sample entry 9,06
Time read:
4,34
